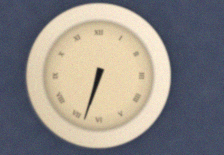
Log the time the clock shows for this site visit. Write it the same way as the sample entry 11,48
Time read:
6,33
